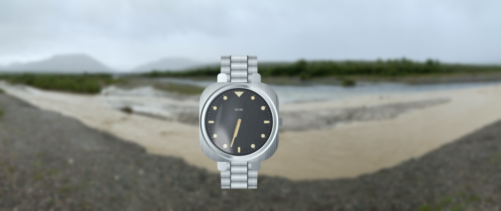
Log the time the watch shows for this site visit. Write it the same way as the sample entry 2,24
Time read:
6,33
